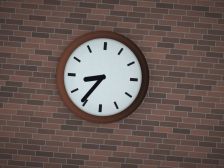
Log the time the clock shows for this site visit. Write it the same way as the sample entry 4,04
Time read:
8,36
